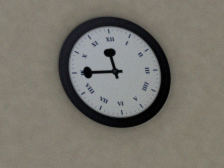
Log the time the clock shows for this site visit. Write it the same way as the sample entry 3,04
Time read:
11,45
